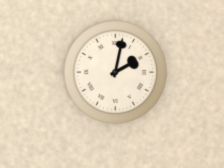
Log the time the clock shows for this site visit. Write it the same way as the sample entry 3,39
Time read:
2,02
